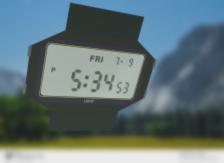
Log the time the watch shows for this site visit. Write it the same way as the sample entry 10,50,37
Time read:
5,34,53
